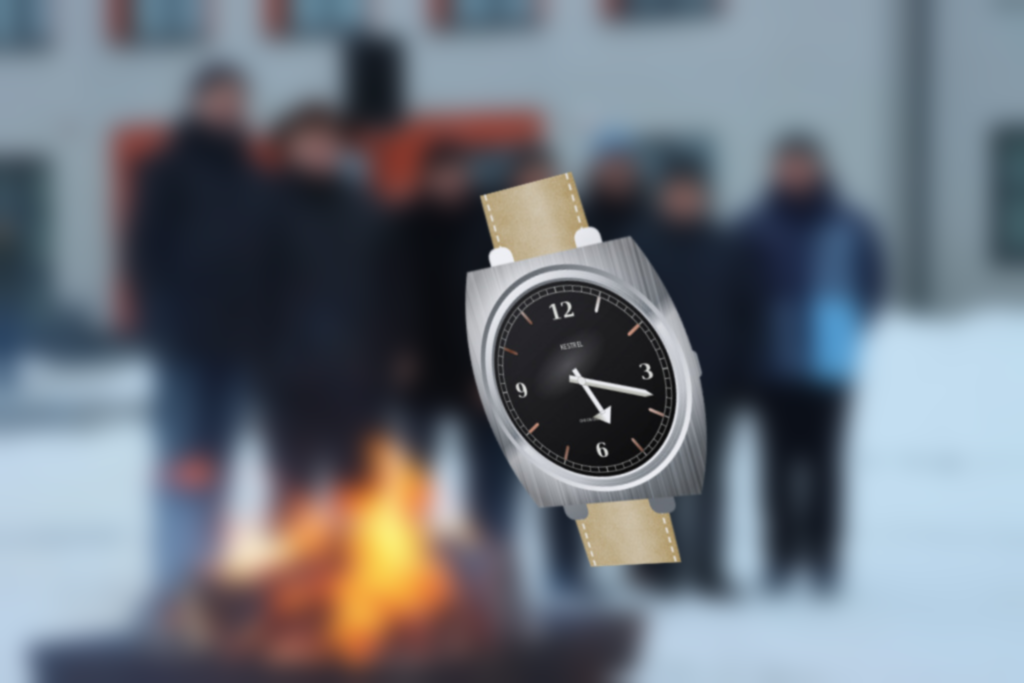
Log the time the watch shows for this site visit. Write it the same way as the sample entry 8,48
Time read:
5,18
